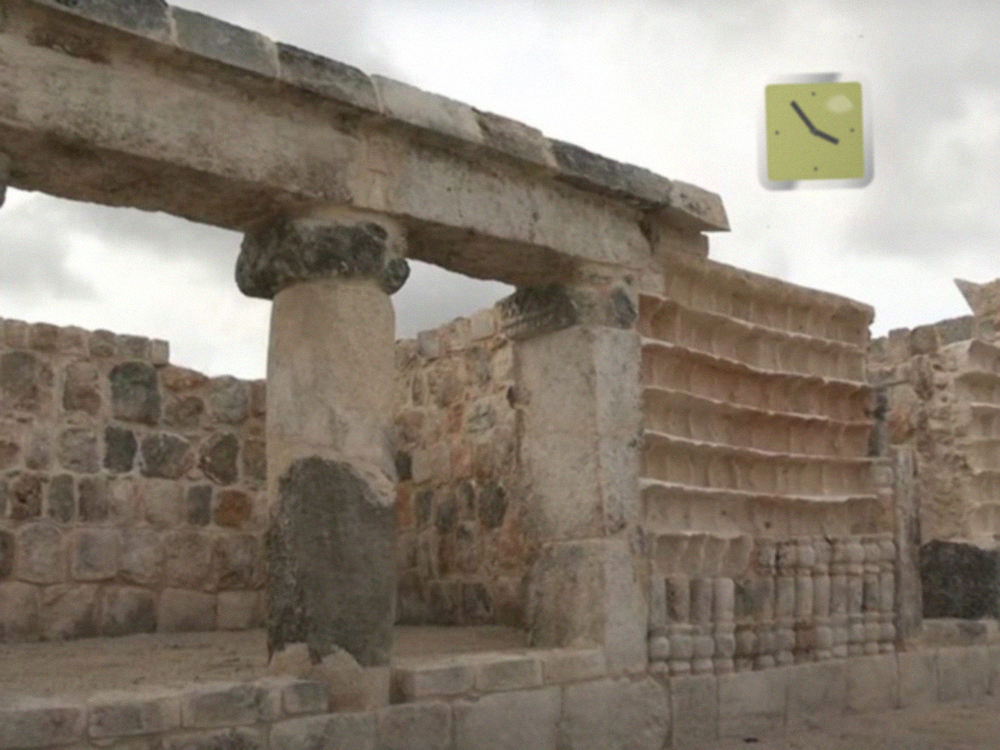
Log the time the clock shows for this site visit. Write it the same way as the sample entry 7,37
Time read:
3,54
